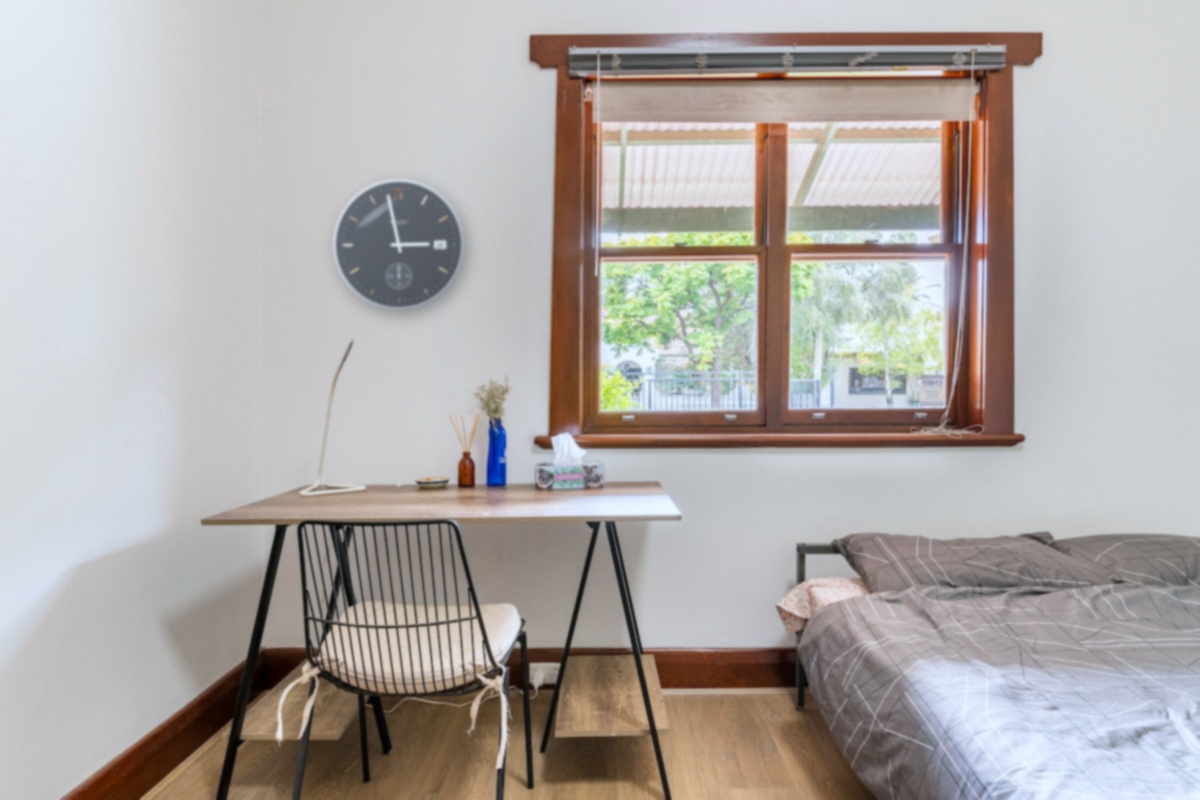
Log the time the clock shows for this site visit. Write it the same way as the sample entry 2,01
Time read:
2,58
